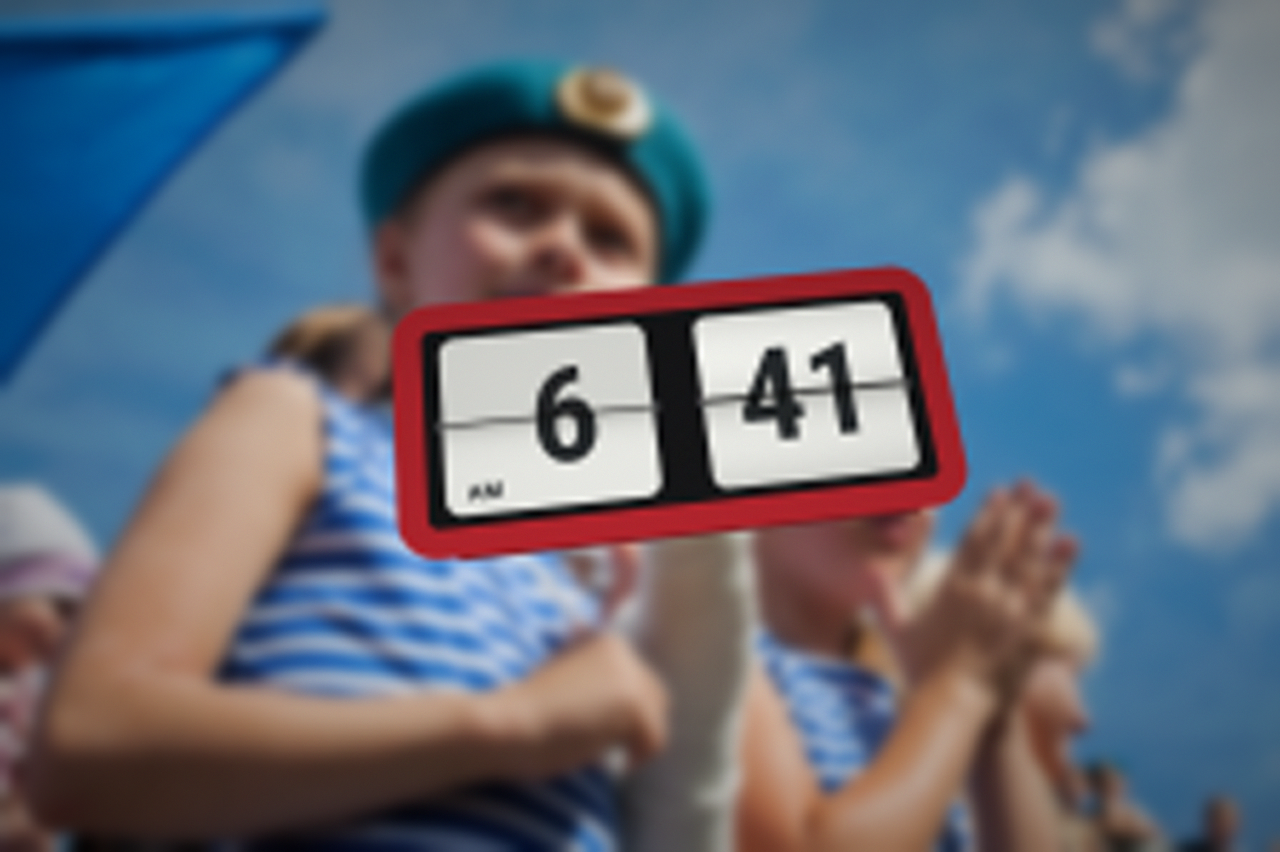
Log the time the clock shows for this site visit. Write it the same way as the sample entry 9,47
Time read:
6,41
